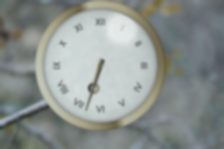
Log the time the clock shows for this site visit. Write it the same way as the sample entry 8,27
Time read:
6,33
